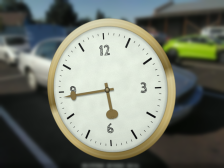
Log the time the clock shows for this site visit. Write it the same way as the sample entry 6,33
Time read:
5,44
